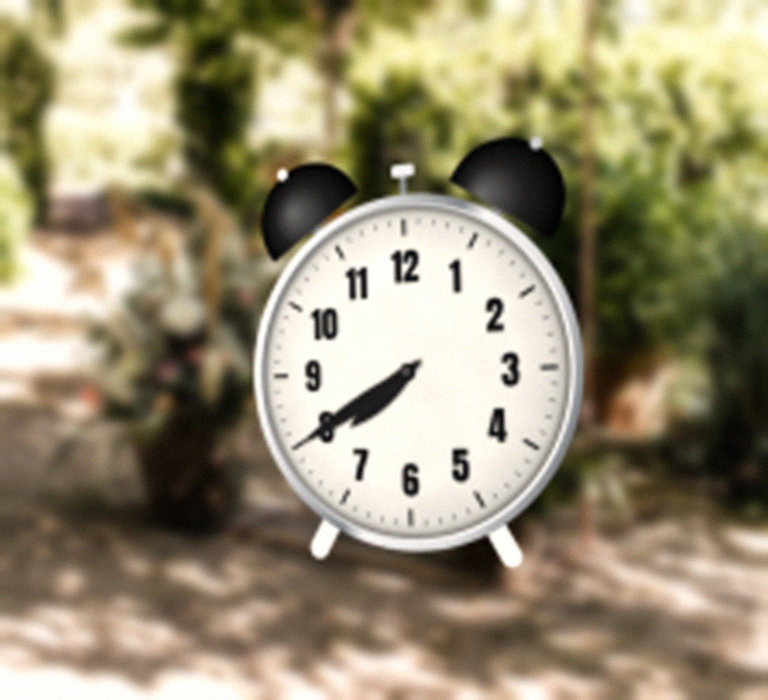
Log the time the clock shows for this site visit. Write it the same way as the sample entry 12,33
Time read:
7,40
